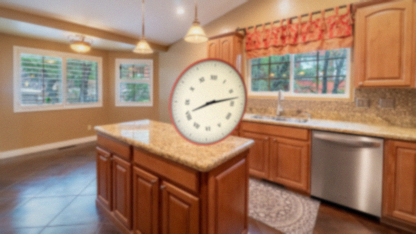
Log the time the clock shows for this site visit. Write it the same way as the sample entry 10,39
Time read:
8,13
